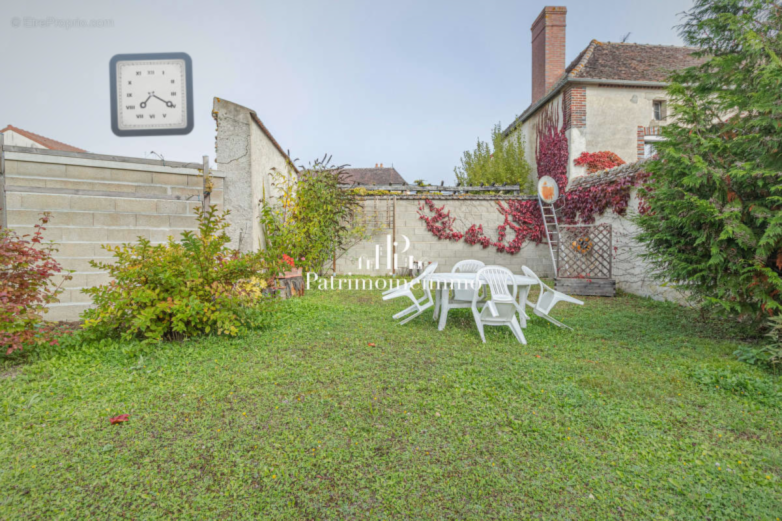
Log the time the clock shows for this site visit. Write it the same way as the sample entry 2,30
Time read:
7,20
